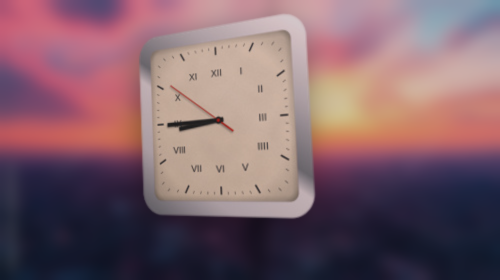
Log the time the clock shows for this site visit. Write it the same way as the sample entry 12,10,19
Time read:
8,44,51
